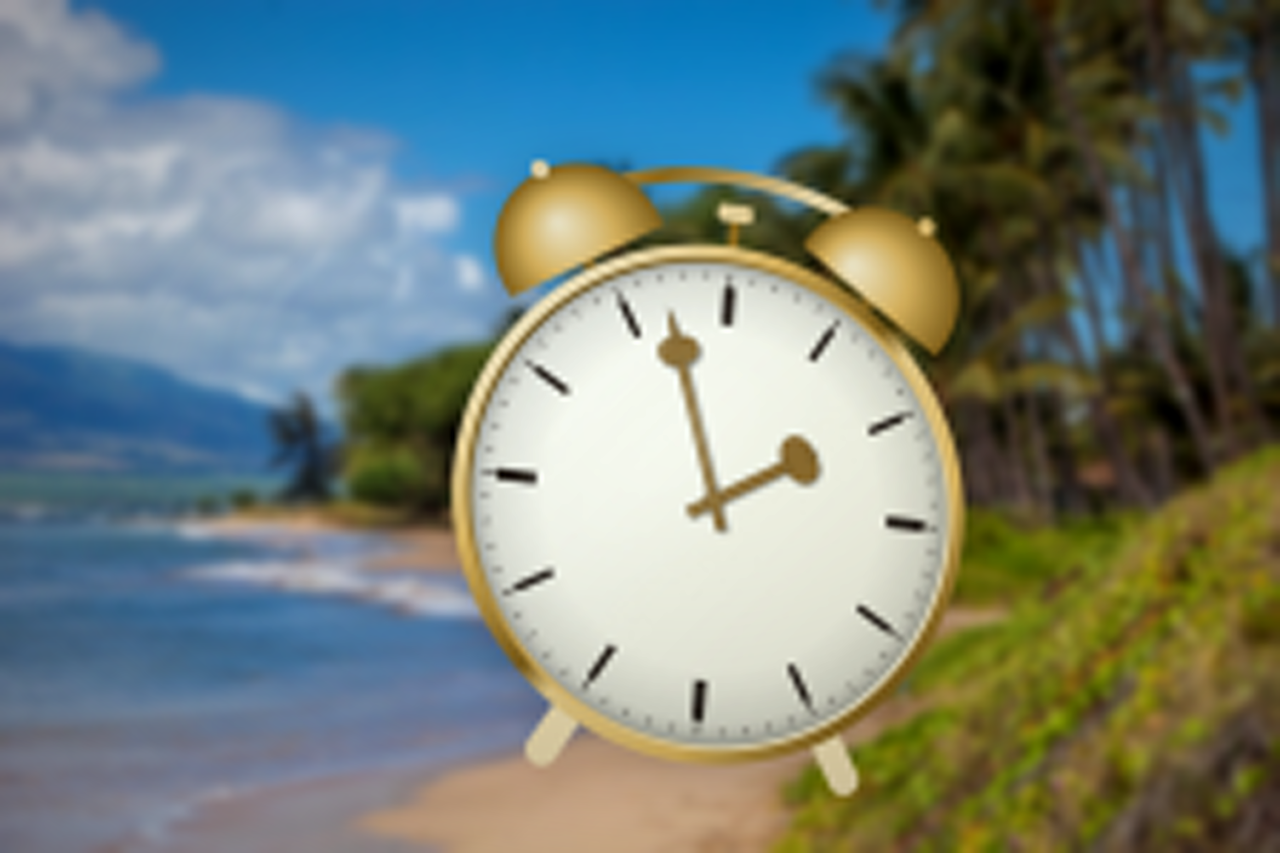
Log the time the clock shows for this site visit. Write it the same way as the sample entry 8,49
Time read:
1,57
